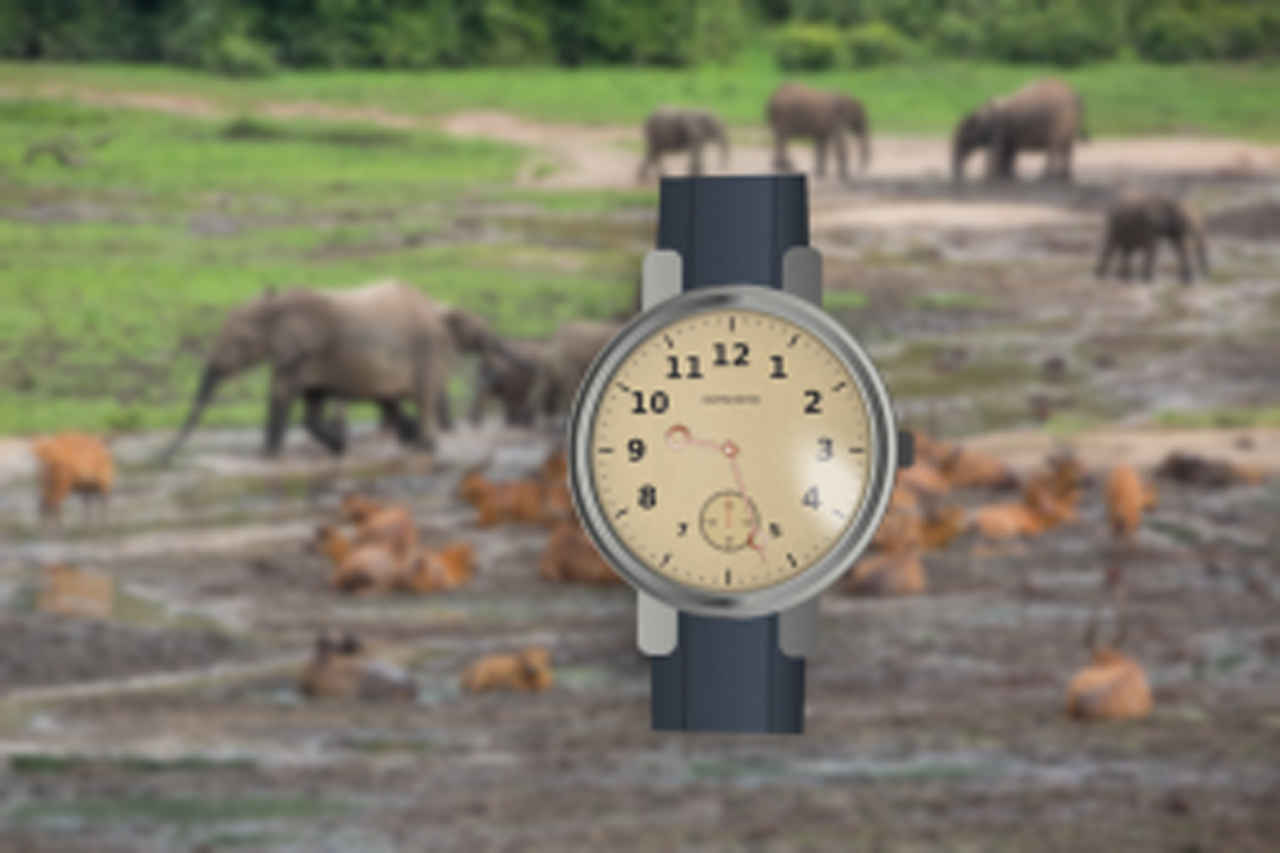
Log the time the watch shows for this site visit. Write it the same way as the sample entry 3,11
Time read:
9,27
